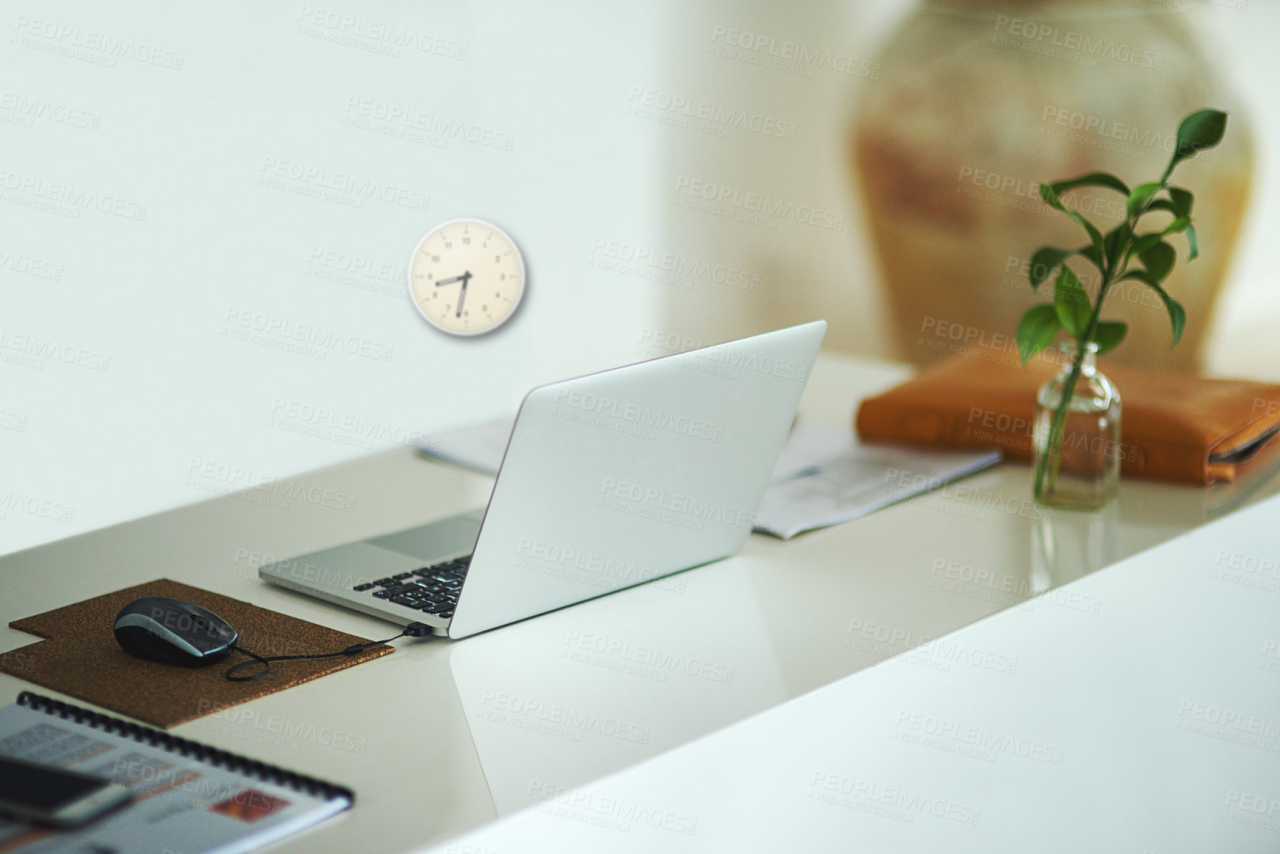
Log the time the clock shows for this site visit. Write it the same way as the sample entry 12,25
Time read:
8,32
